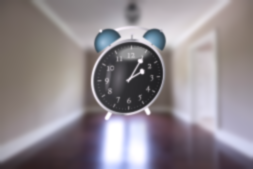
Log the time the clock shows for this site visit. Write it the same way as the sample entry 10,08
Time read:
2,05
